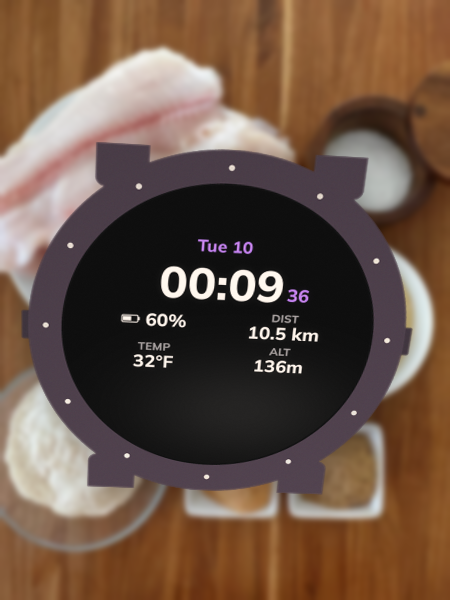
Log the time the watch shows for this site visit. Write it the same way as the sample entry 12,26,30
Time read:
0,09,36
